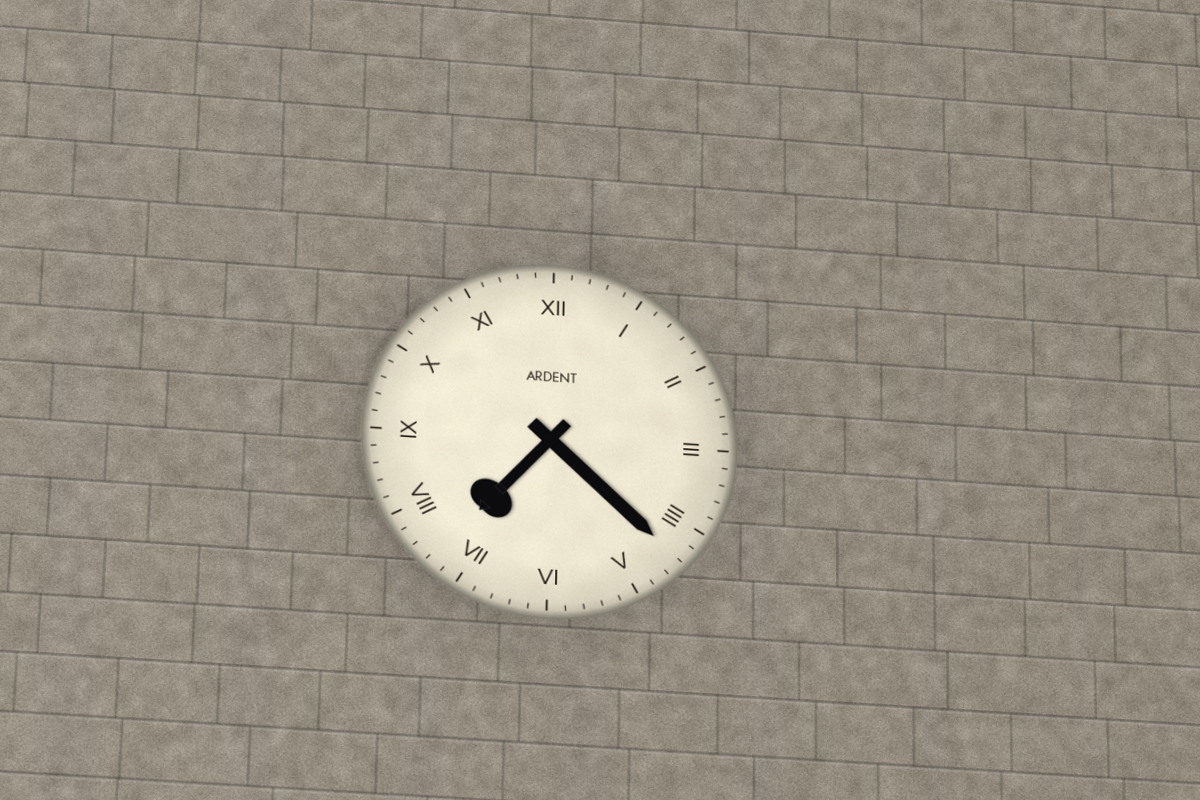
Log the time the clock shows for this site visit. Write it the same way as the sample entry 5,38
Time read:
7,22
